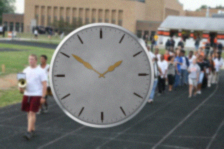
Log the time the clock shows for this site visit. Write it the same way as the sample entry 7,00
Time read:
1,51
